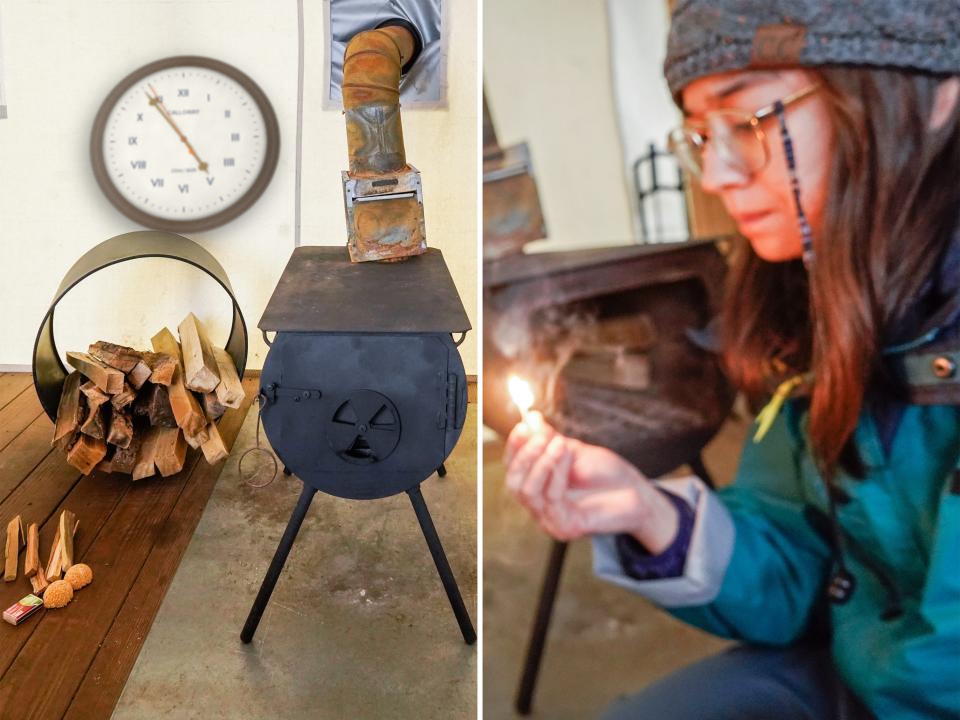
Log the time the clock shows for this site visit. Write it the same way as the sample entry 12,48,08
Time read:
4,53,55
